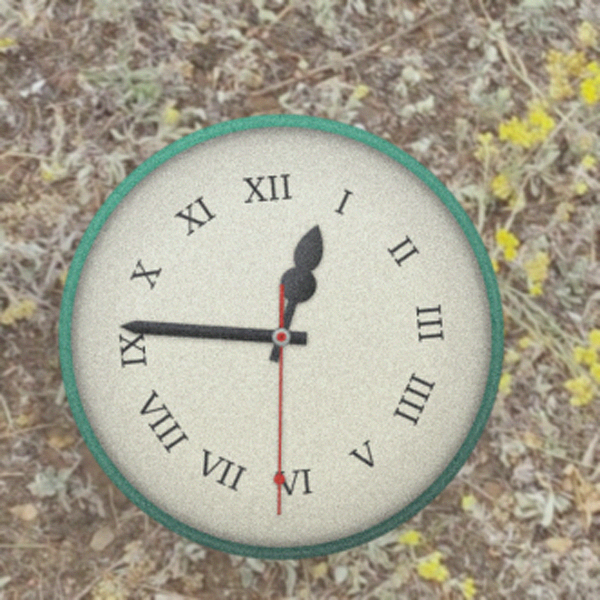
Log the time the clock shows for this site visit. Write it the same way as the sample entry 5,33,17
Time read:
12,46,31
